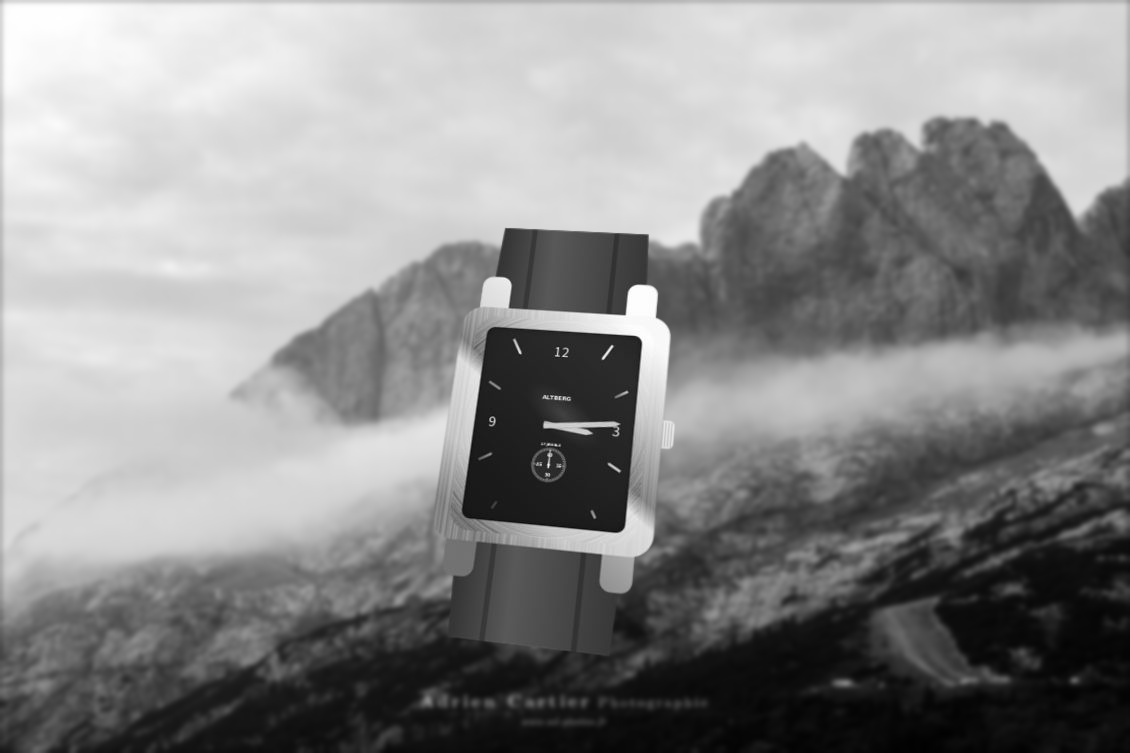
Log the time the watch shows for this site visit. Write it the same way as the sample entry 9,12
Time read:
3,14
